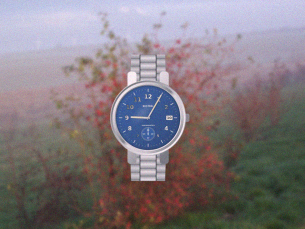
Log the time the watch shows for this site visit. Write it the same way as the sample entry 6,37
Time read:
9,05
